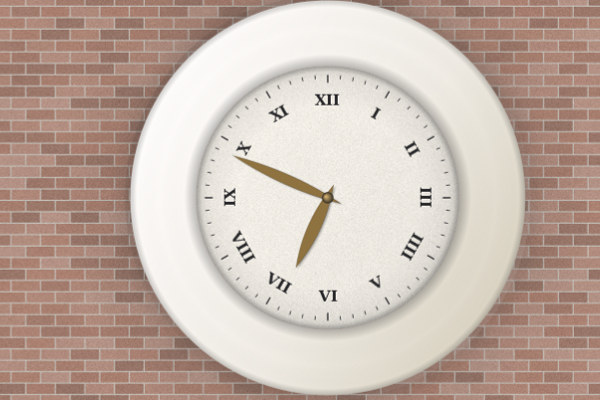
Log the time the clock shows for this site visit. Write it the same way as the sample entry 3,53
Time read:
6,49
